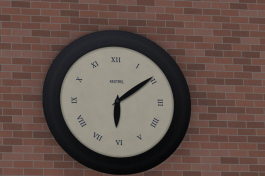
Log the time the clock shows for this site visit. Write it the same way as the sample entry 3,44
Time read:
6,09
